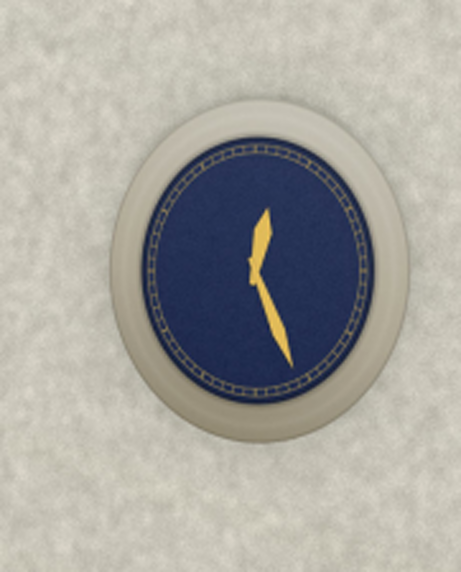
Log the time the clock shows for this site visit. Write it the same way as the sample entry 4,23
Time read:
12,26
